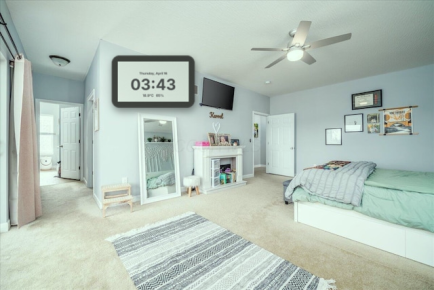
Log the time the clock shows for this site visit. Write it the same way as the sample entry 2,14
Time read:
3,43
